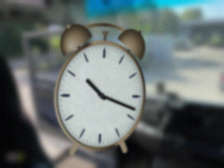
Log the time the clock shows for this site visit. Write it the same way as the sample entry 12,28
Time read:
10,18
